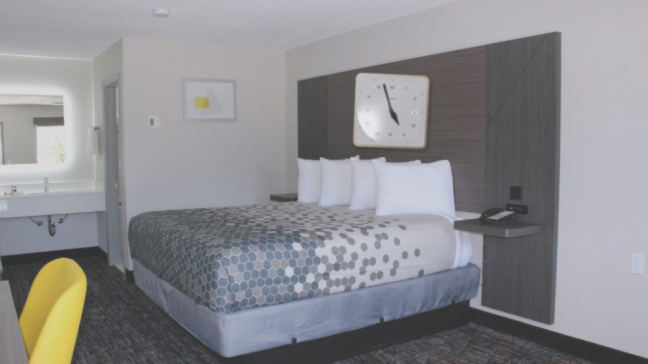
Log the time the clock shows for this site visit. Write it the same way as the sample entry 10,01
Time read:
4,57
